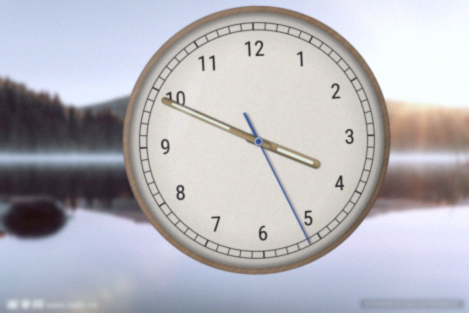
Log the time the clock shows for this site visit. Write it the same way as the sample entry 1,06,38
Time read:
3,49,26
